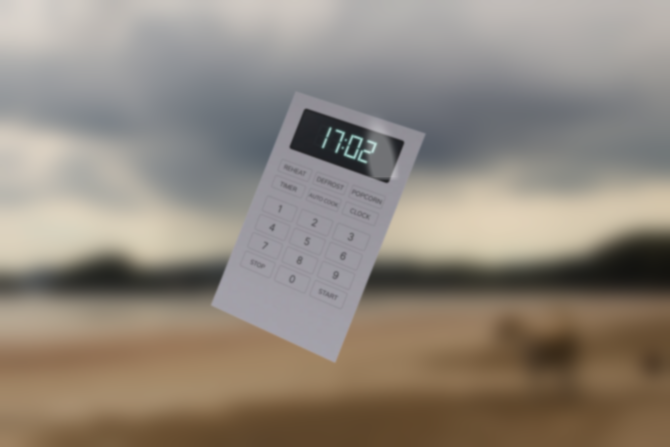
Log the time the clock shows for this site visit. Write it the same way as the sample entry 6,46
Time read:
17,02
